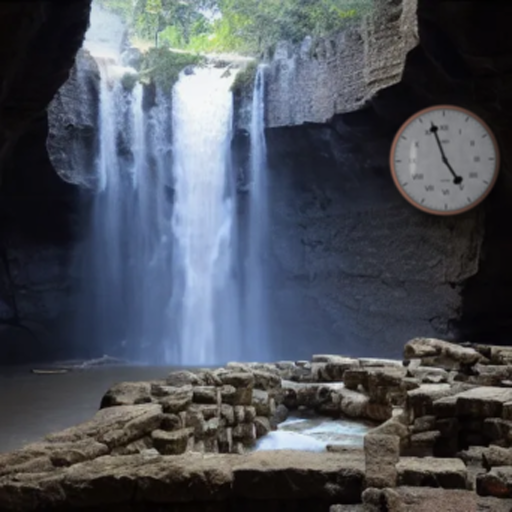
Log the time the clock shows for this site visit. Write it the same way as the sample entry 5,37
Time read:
4,57
